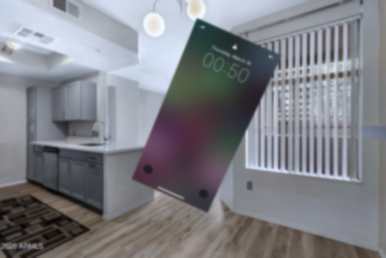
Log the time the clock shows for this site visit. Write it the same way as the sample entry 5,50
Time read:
0,50
